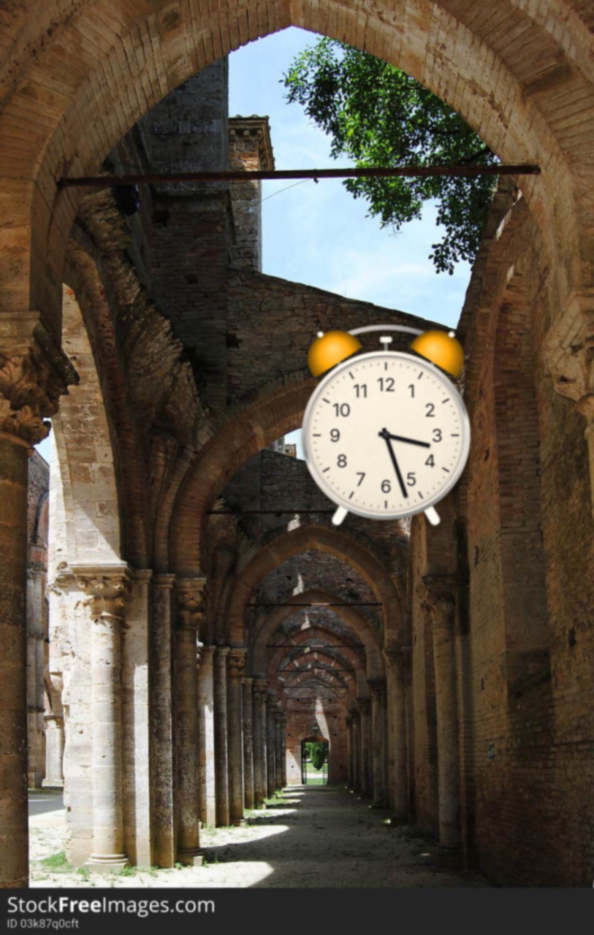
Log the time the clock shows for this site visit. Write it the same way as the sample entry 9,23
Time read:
3,27
